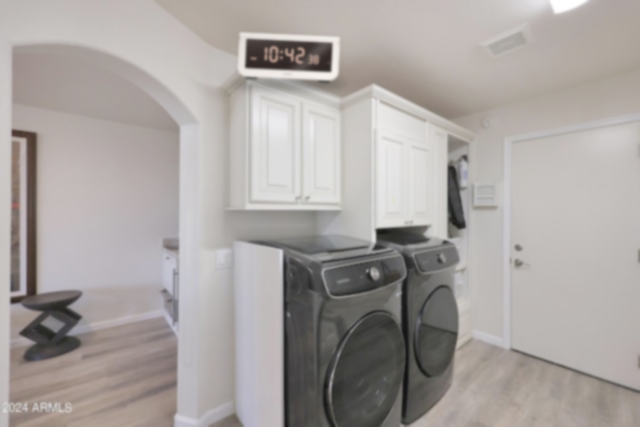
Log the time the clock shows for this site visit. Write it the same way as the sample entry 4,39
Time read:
10,42
